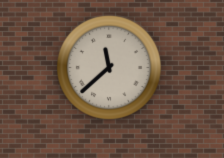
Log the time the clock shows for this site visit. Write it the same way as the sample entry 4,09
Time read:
11,38
